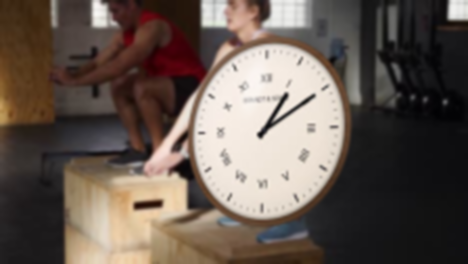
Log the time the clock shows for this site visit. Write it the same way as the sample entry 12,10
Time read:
1,10
